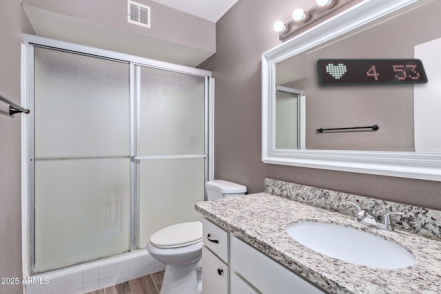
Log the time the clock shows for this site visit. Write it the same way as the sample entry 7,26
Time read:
4,53
